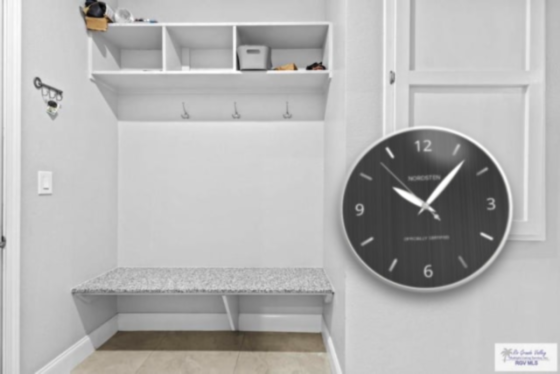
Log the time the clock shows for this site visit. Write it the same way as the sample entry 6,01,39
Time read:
10,06,53
